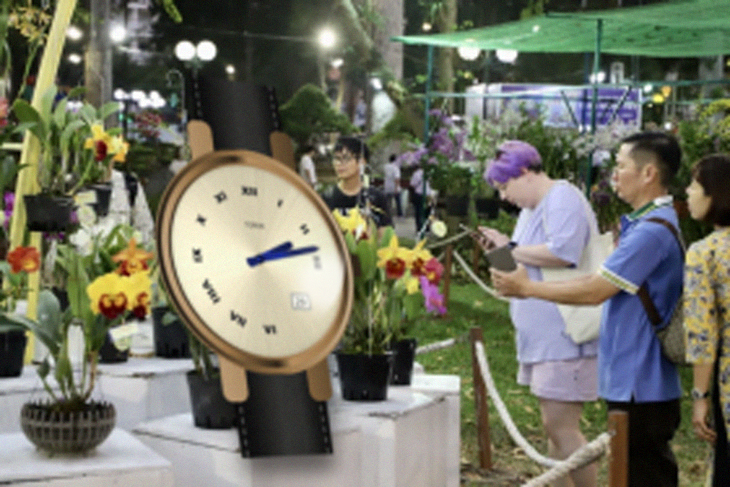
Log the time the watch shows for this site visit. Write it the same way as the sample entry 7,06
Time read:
2,13
